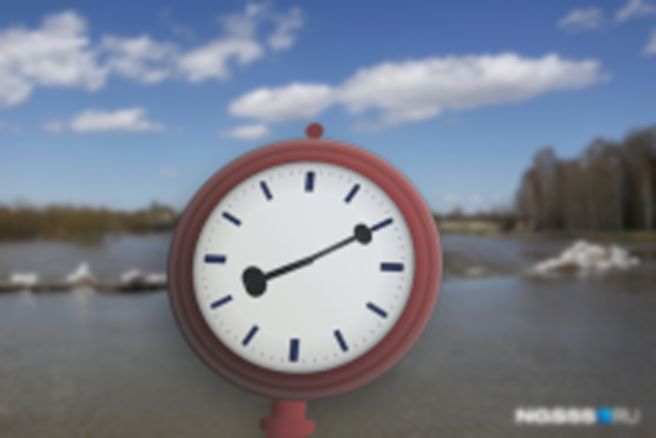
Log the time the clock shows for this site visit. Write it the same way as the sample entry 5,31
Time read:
8,10
